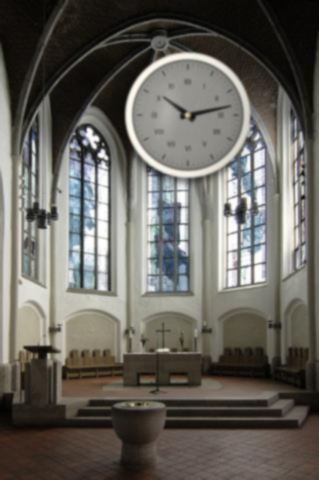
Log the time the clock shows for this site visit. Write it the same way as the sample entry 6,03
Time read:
10,13
